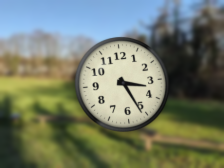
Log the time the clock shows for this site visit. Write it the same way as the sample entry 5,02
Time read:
3,26
